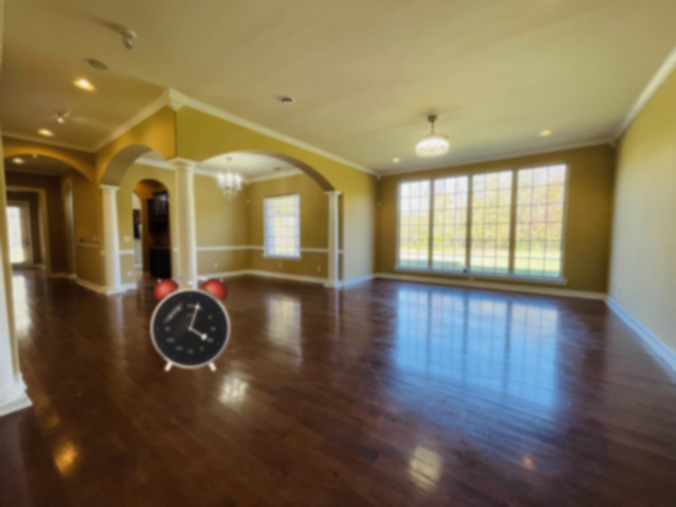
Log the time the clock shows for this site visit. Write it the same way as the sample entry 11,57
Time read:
4,03
